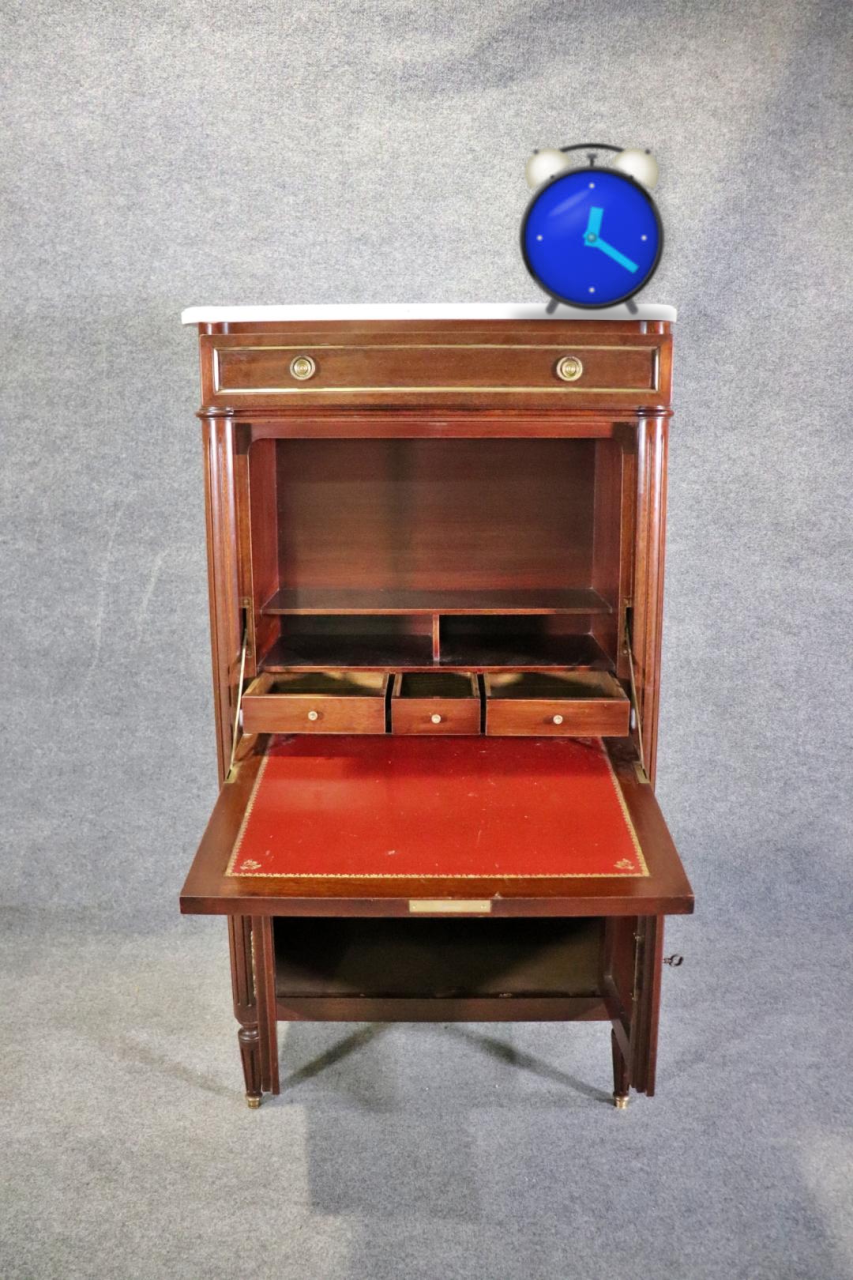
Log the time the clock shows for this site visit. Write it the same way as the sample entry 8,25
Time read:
12,21
